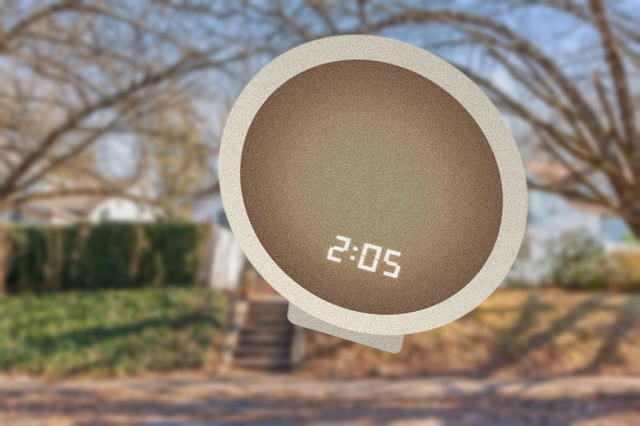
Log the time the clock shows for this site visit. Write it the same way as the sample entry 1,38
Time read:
2,05
